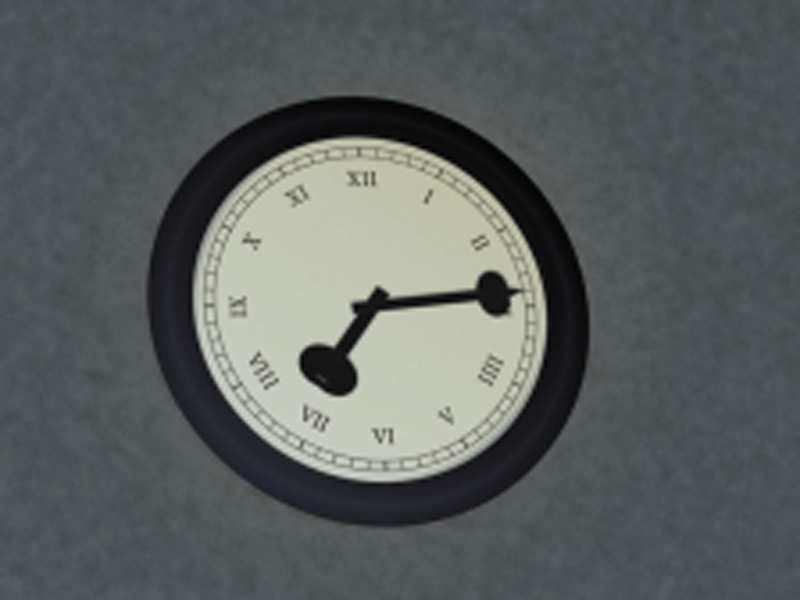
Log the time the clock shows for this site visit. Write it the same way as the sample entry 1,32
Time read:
7,14
